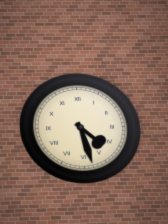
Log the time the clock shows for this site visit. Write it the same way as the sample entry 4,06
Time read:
4,28
